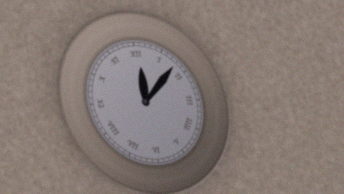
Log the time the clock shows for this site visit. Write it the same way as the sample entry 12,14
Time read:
12,08
